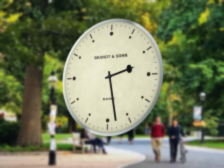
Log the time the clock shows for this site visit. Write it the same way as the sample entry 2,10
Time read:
2,28
